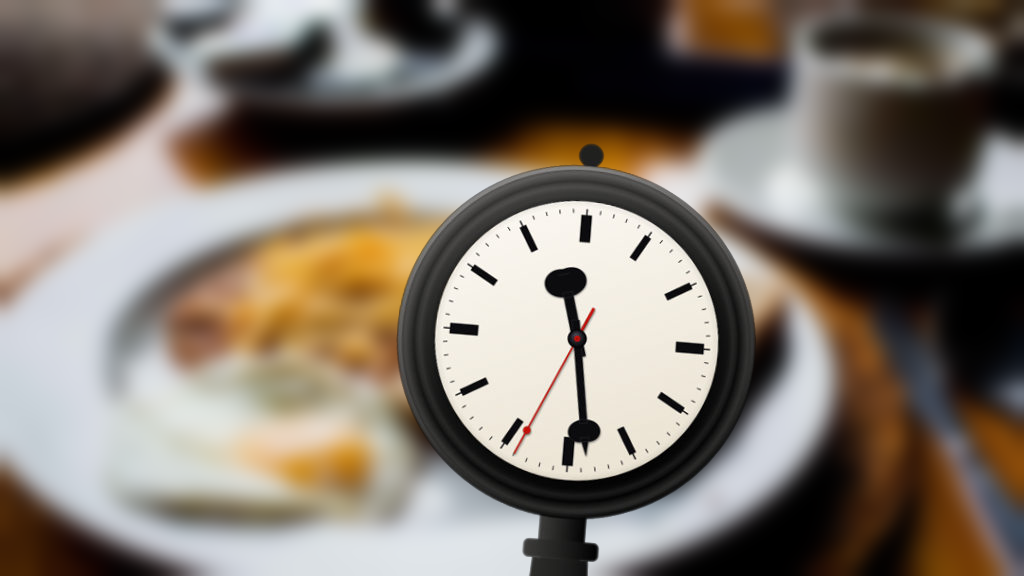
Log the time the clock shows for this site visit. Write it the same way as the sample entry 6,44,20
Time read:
11,28,34
